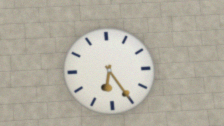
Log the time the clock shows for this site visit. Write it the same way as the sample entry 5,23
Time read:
6,25
